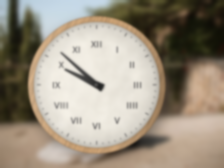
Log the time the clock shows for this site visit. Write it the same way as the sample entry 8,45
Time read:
9,52
